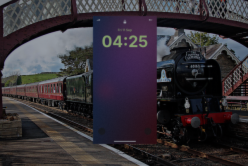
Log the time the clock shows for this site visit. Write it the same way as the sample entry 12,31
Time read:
4,25
